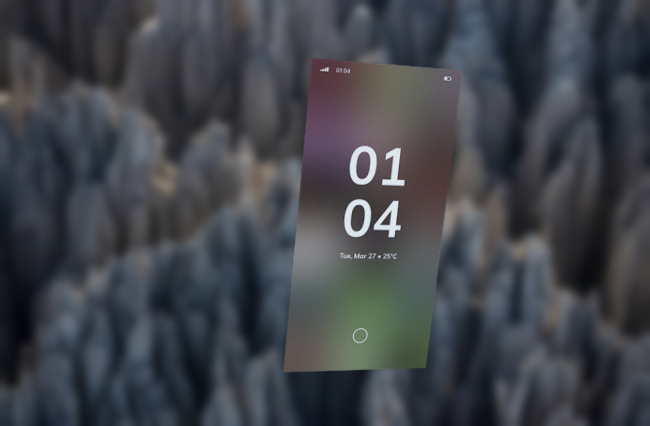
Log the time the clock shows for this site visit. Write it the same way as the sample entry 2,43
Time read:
1,04
